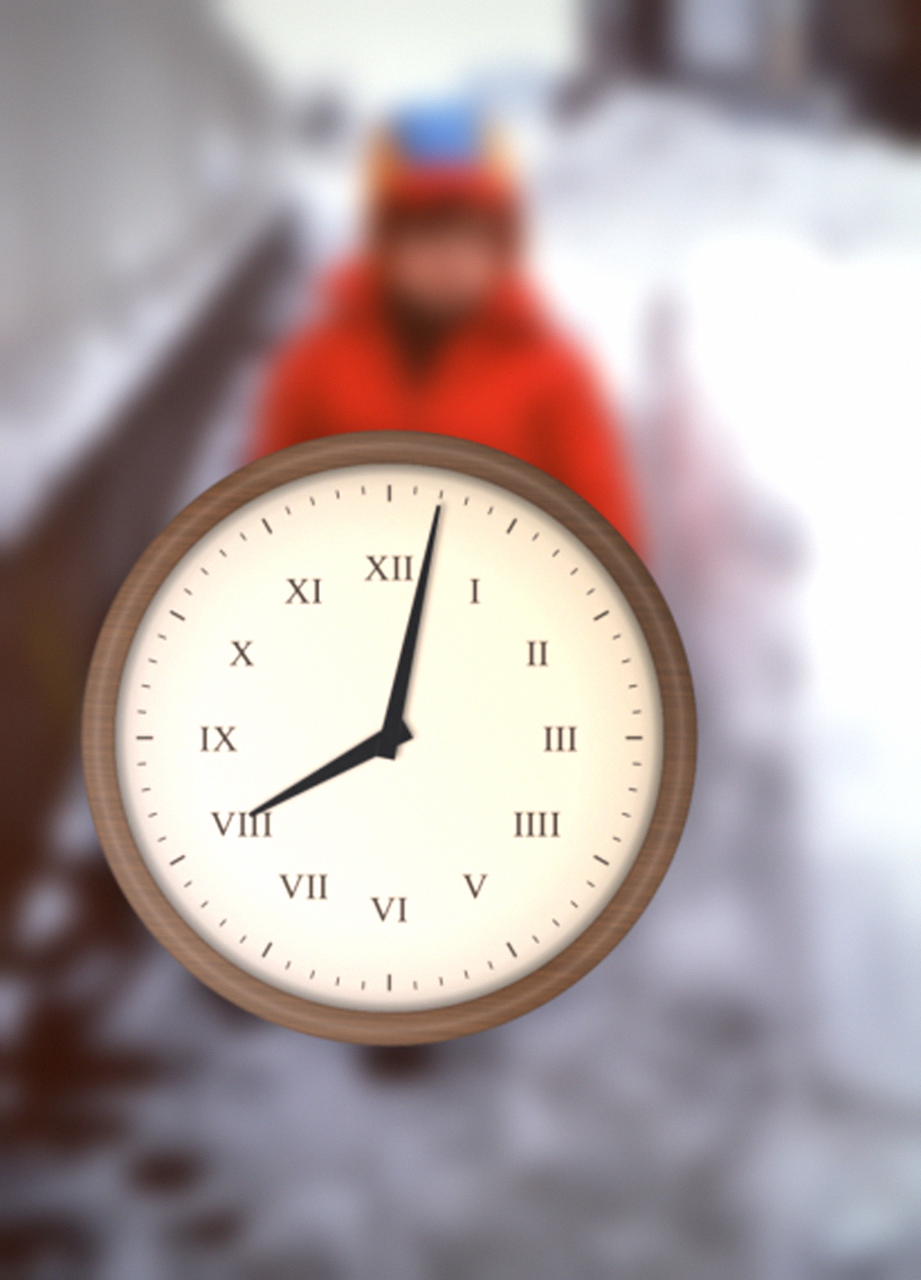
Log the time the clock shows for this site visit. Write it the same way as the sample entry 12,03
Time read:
8,02
